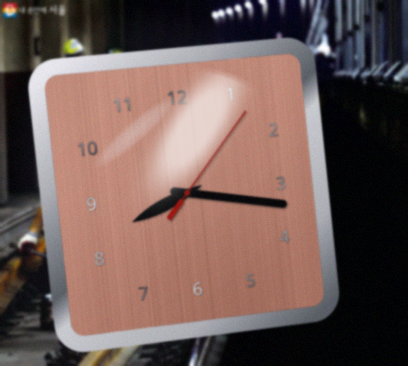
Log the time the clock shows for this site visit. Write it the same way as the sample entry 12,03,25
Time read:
8,17,07
